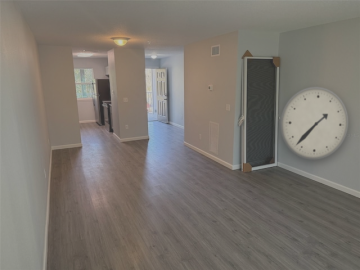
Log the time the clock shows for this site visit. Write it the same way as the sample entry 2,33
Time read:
1,37
